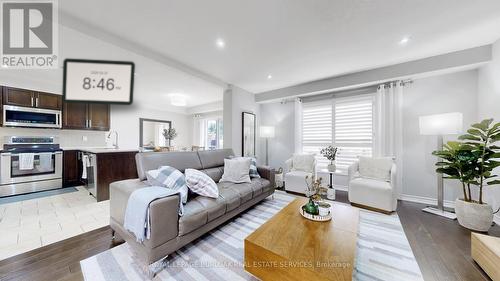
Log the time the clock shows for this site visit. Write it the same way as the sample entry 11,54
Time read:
8,46
